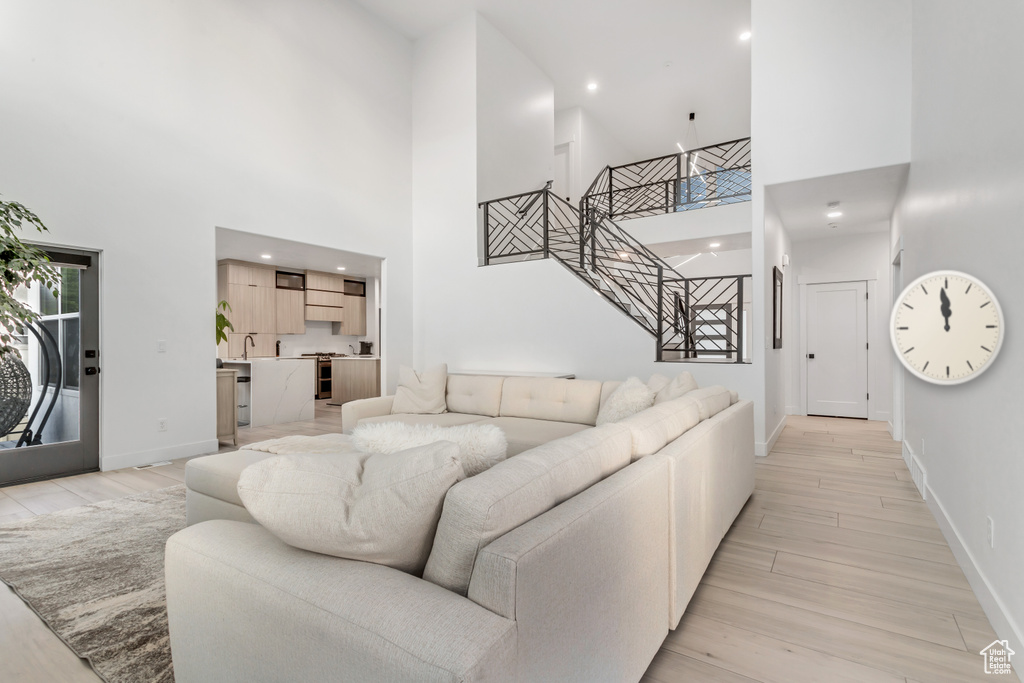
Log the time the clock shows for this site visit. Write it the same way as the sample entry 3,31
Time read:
11,59
